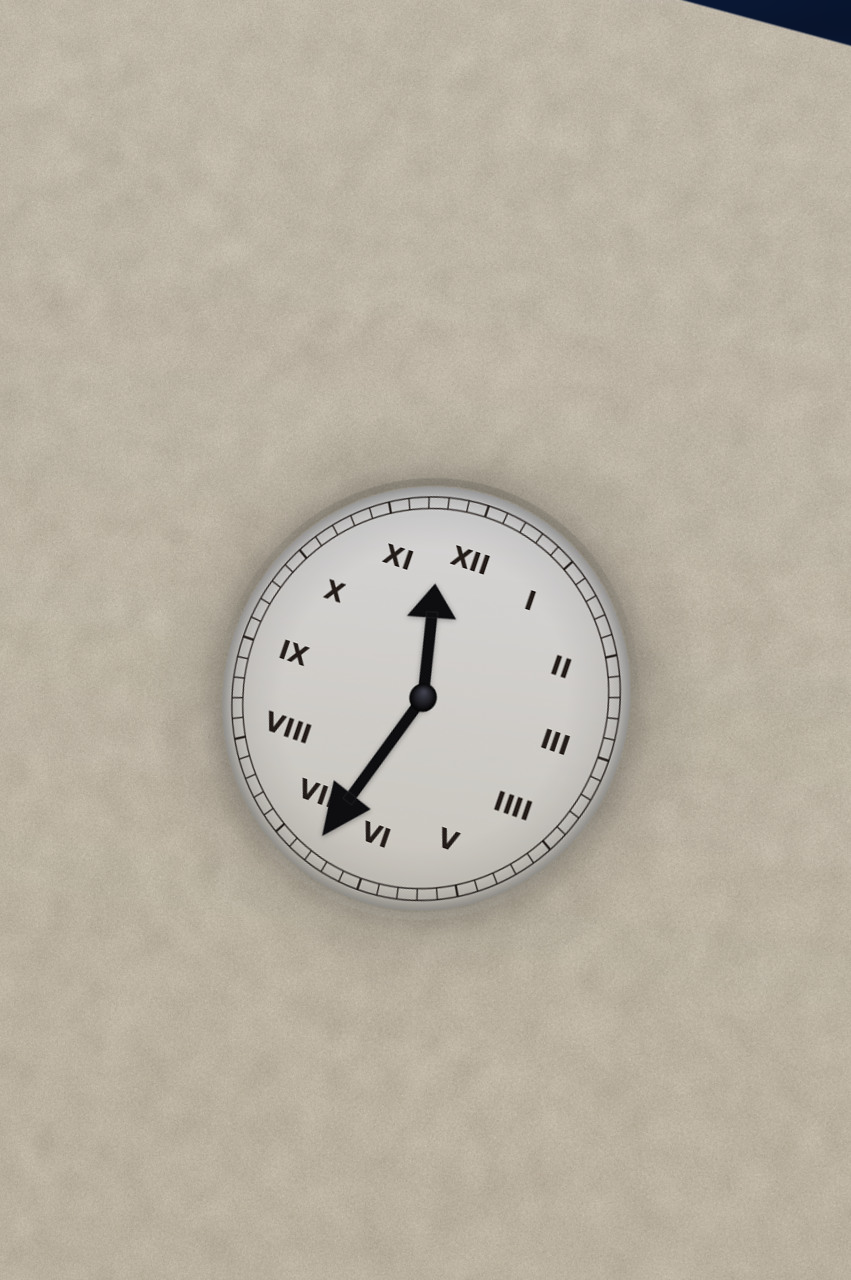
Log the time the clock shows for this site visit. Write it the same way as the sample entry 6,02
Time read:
11,33
